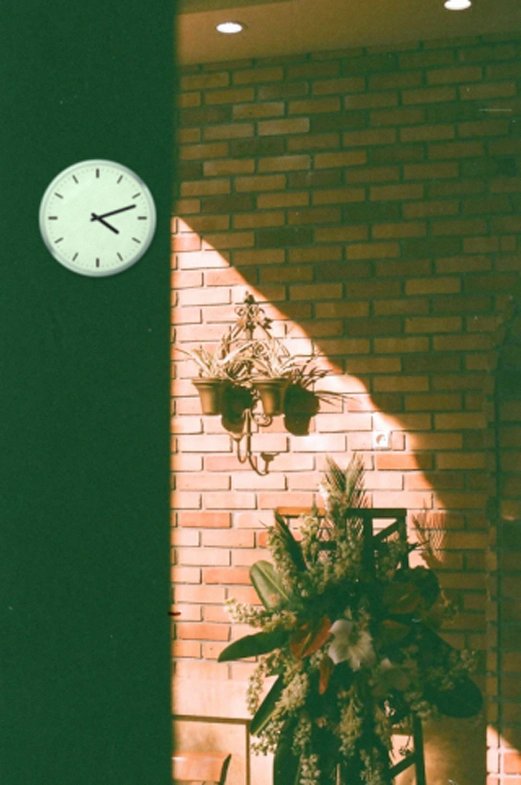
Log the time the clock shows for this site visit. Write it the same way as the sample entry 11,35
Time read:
4,12
